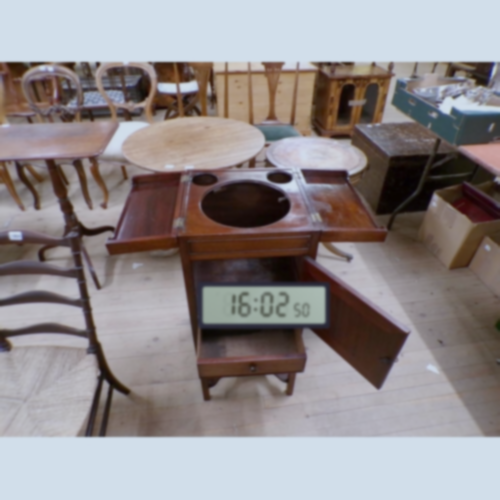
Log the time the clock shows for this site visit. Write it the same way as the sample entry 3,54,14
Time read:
16,02,50
